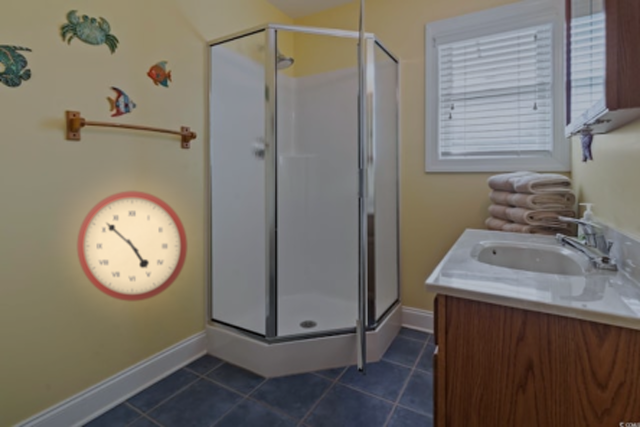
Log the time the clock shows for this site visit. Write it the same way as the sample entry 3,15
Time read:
4,52
